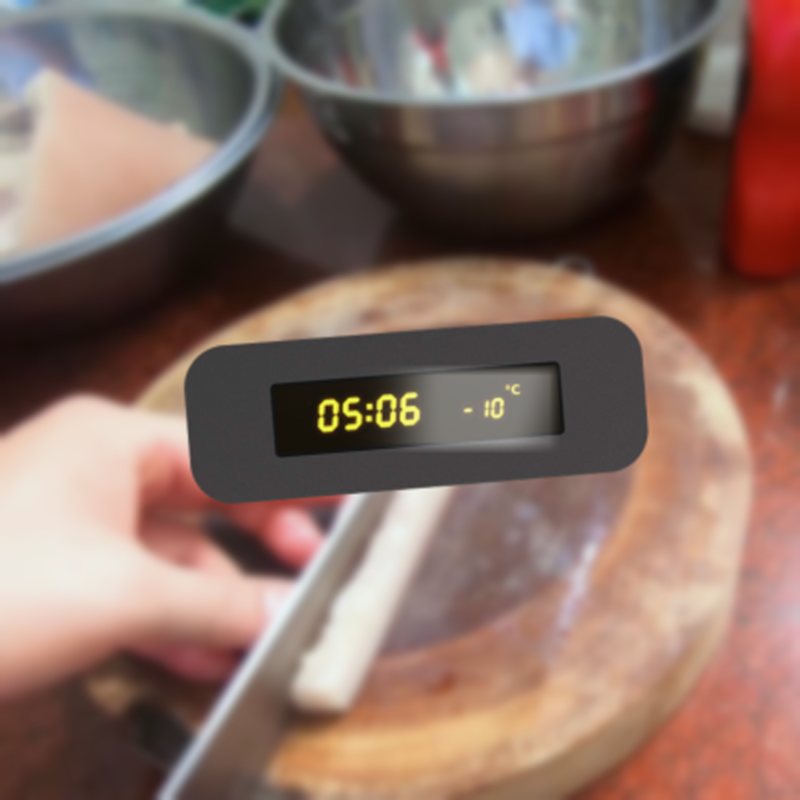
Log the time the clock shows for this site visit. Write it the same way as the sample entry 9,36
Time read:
5,06
